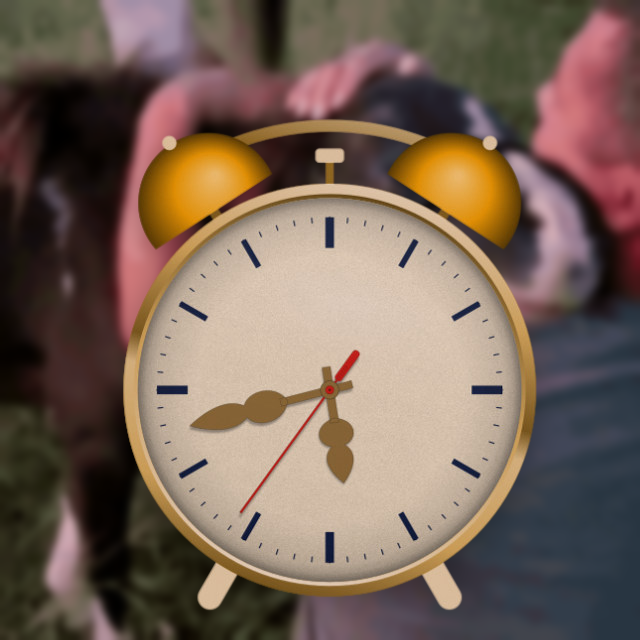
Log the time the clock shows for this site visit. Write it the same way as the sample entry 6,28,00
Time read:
5,42,36
